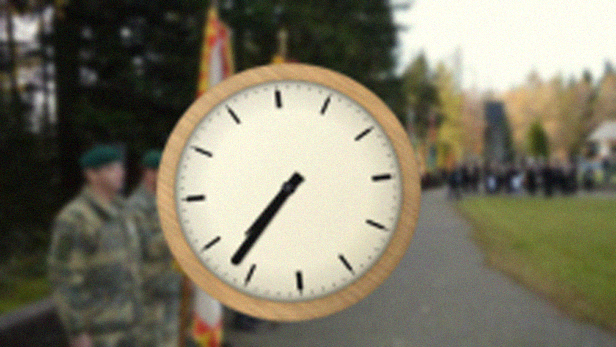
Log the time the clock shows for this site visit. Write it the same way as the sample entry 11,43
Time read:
7,37
